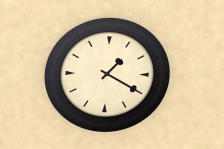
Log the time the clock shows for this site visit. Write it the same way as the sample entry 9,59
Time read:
1,20
